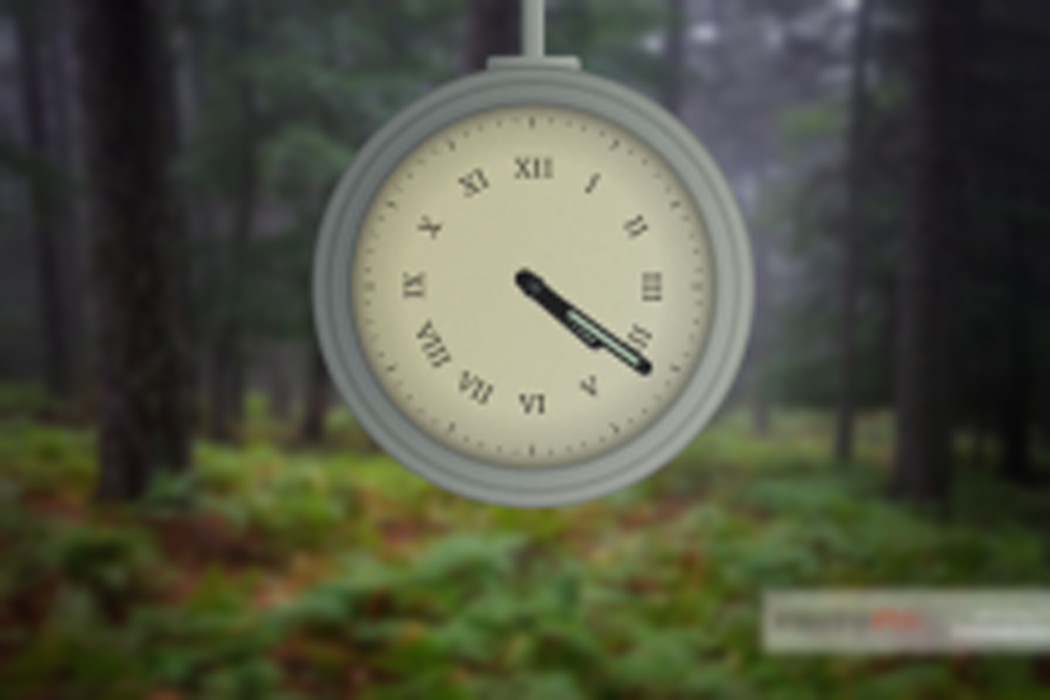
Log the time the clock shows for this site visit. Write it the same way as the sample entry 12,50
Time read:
4,21
